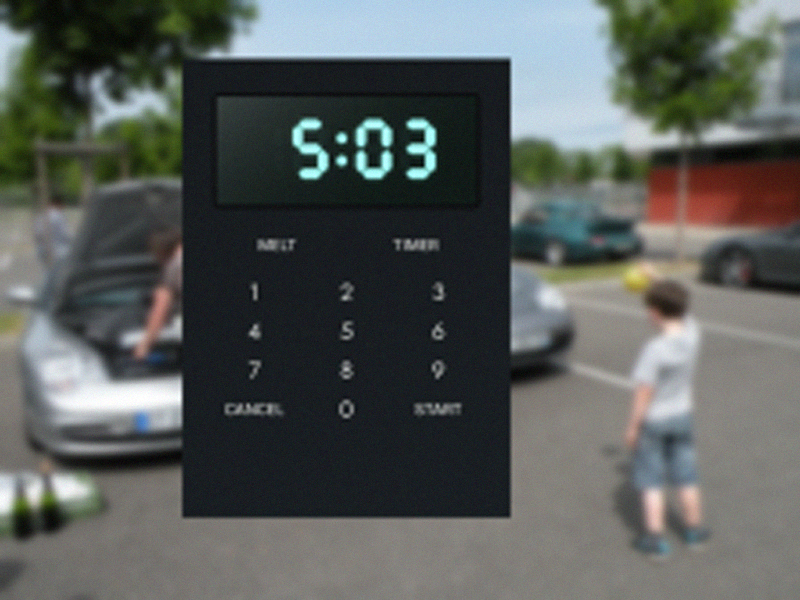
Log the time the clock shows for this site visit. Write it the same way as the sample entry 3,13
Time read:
5,03
